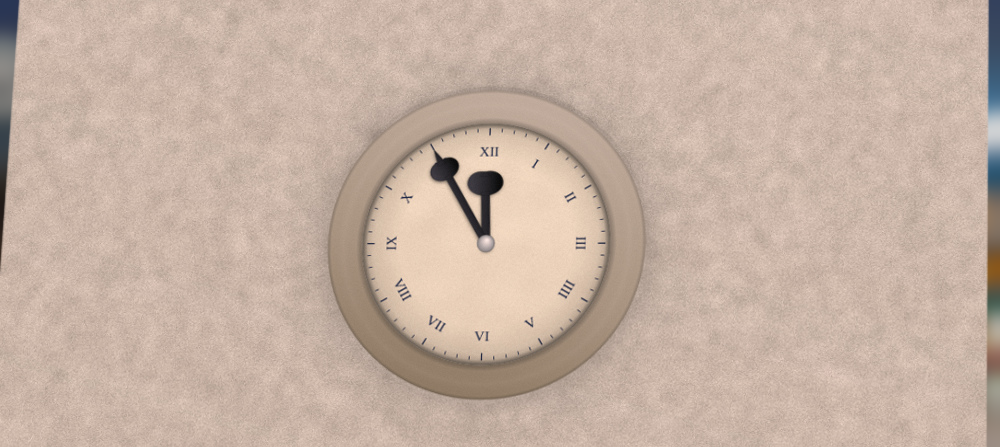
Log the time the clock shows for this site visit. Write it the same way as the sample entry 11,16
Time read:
11,55
